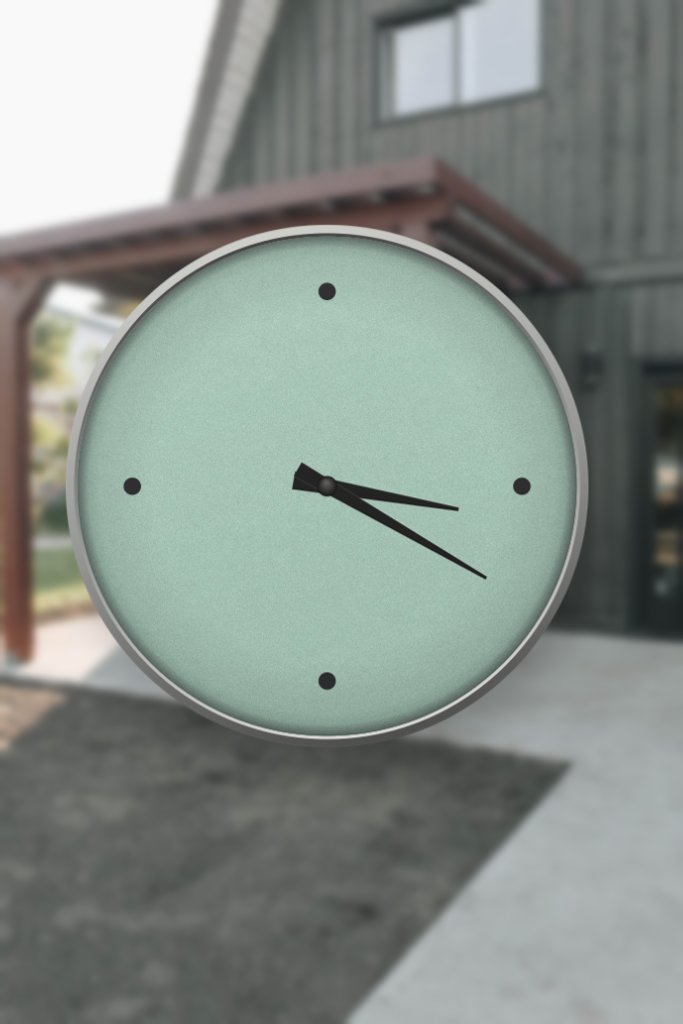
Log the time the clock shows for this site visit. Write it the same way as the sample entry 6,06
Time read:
3,20
